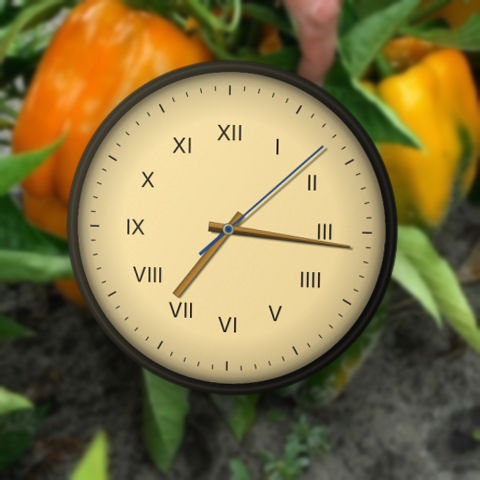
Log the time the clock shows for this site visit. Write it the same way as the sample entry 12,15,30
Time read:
7,16,08
